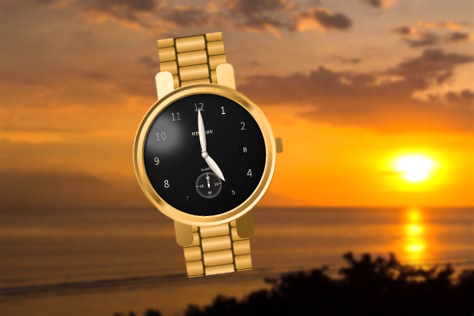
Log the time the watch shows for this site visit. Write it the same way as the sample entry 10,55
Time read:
5,00
